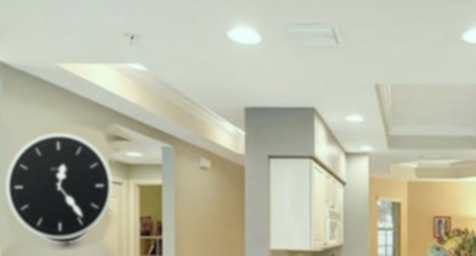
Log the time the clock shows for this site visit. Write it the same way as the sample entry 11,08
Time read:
12,24
